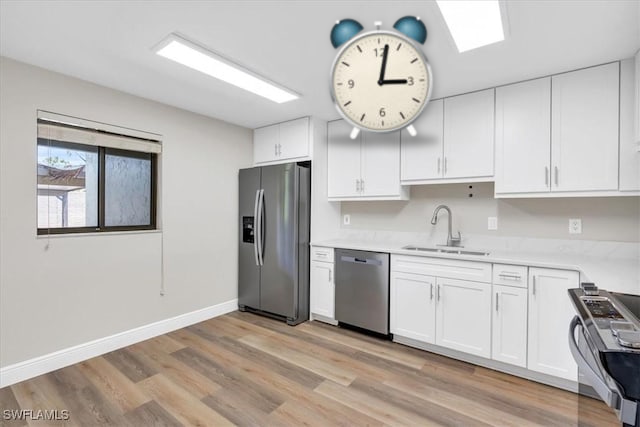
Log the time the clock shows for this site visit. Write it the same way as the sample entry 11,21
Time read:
3,02
